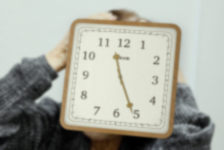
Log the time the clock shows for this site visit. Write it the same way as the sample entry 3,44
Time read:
11,26
